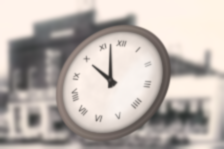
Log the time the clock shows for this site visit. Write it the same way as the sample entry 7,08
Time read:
9,57
